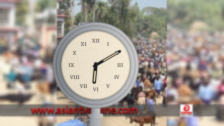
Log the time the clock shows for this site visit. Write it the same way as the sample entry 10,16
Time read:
6,10
